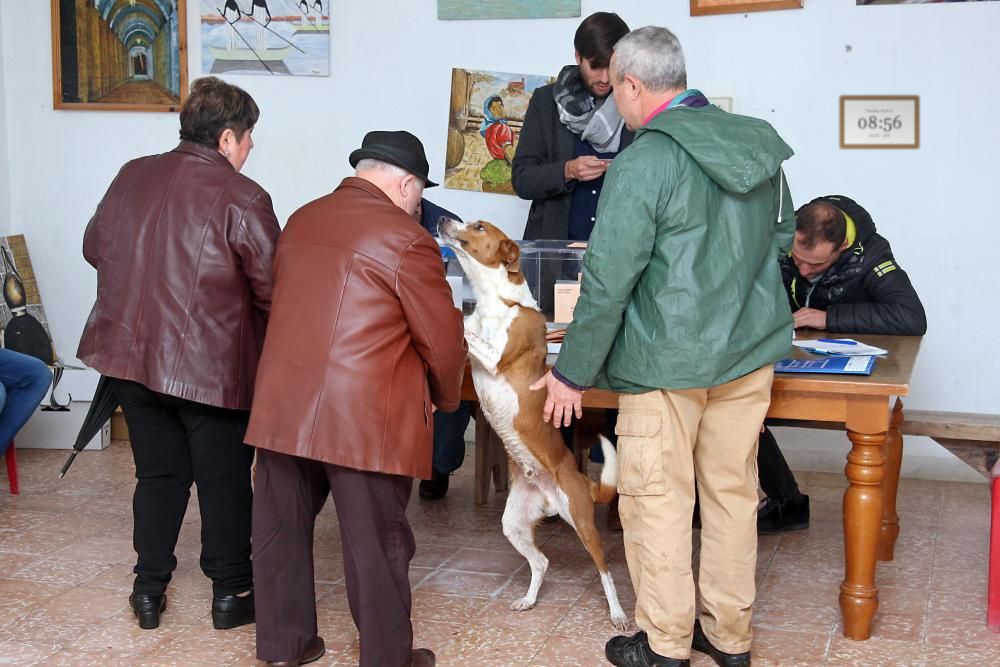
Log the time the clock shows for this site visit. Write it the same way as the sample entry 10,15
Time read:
8,56
